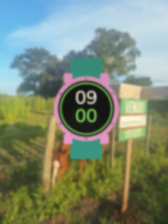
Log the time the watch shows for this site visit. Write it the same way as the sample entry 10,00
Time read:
9,00
